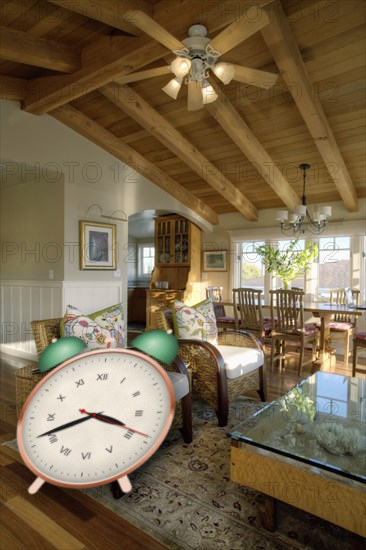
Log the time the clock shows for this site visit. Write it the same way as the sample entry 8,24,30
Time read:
3,41,19
